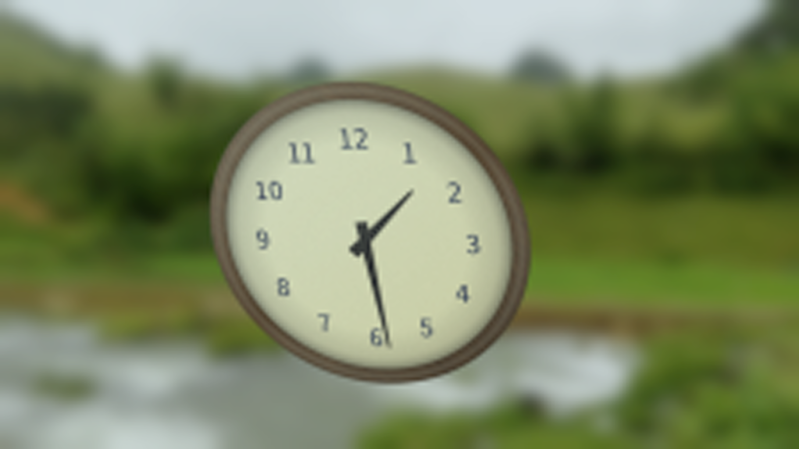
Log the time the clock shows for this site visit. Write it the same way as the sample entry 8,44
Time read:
1,29
